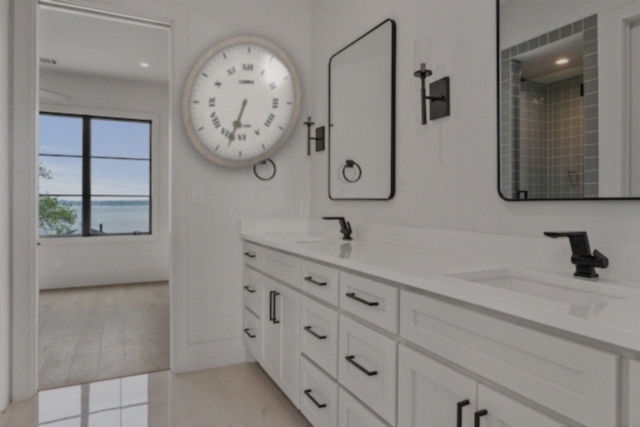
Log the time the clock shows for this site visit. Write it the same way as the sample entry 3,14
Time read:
6,33
